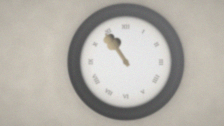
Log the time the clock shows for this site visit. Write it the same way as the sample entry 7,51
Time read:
10,54
